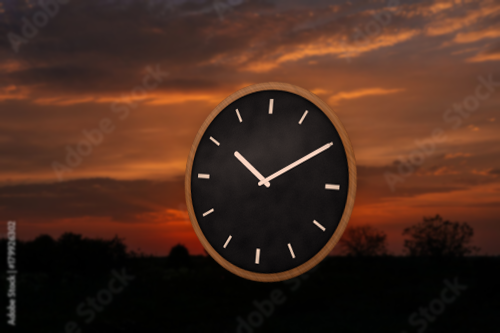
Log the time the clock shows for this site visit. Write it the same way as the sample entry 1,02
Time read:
10,10
